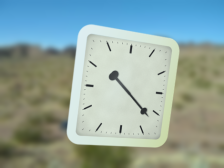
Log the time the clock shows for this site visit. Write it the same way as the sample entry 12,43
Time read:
10,22
